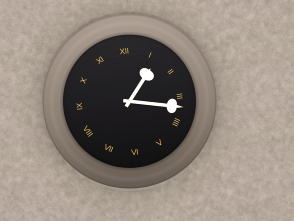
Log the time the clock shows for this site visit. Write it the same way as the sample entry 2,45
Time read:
1,17
